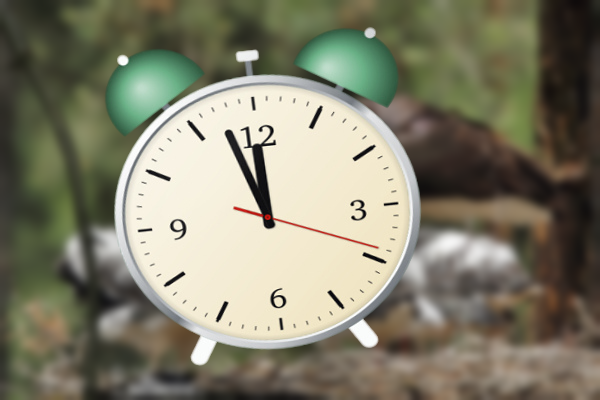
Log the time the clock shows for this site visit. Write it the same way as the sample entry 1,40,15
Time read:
11,57,19
